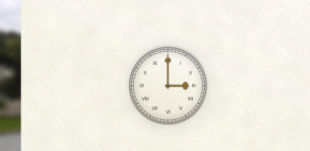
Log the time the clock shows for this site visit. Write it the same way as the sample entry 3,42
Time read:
3,00
